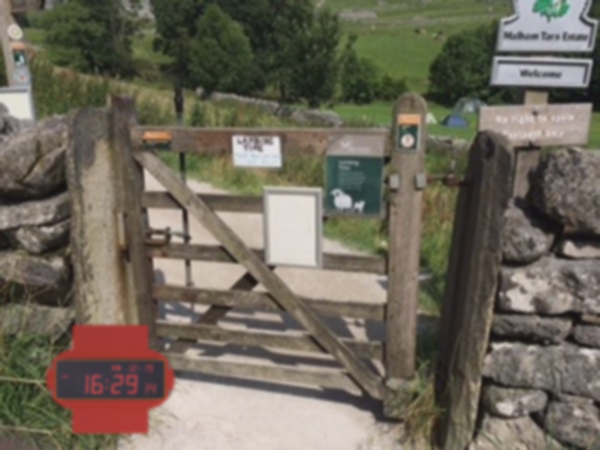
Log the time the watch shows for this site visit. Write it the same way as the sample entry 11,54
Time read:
16,29
